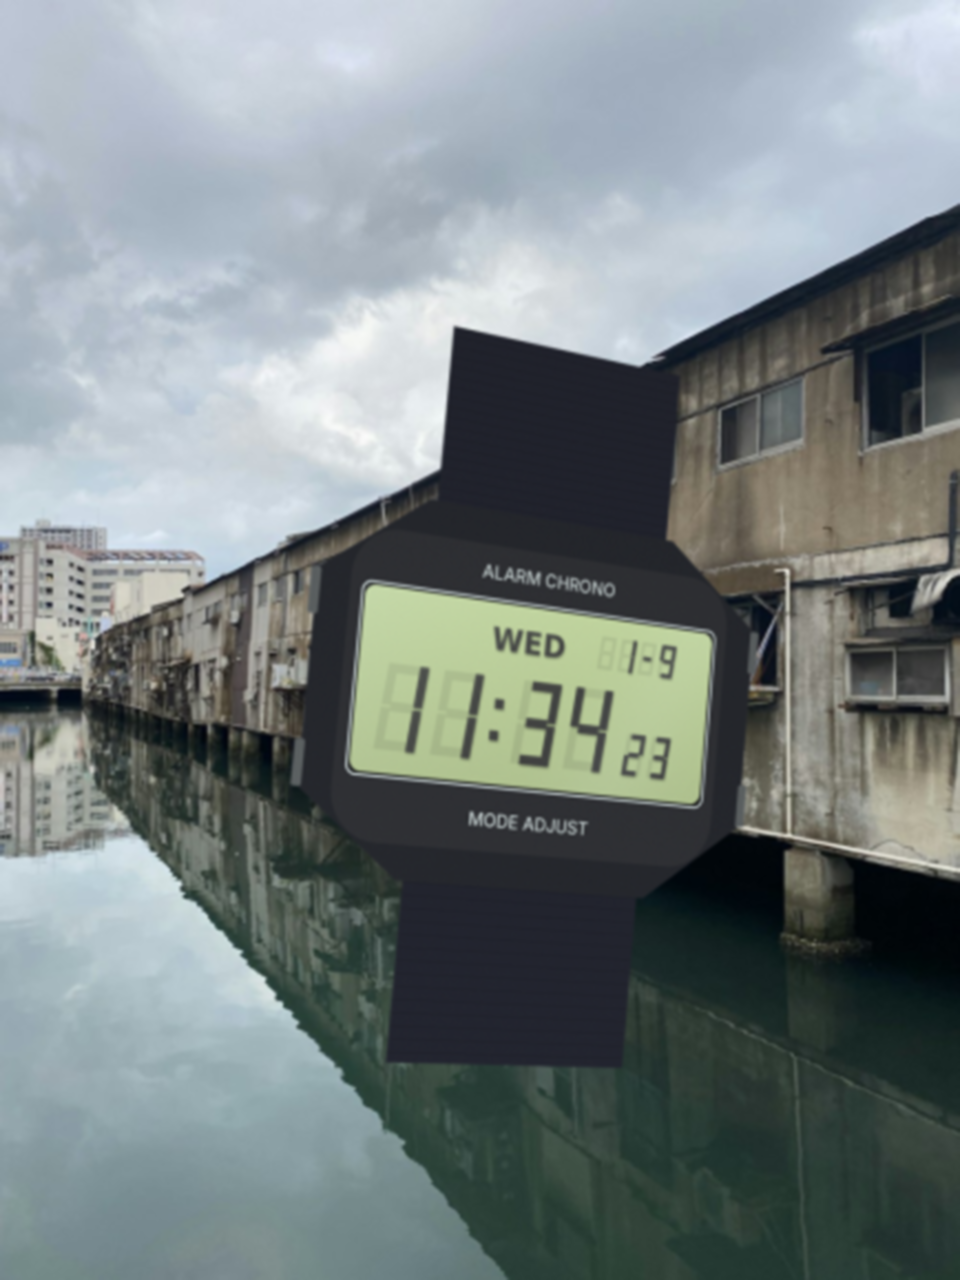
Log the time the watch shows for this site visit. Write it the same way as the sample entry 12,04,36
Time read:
11,34,23
